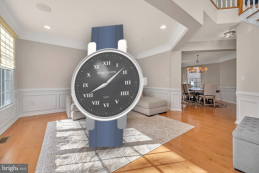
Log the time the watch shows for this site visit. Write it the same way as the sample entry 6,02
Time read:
8,08
